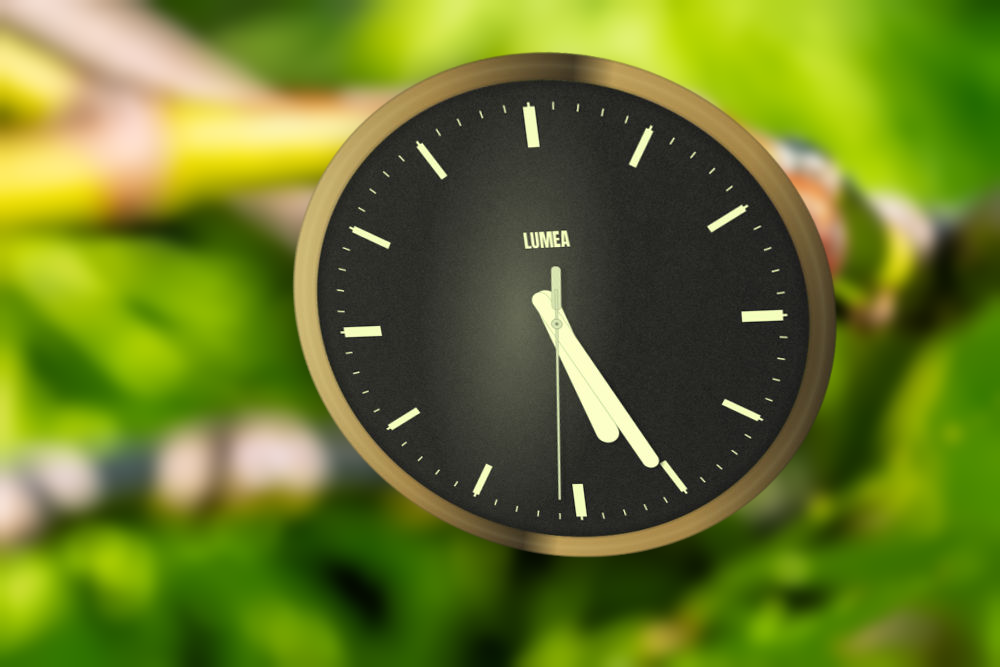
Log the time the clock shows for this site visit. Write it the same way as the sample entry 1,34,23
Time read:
5,25,31
